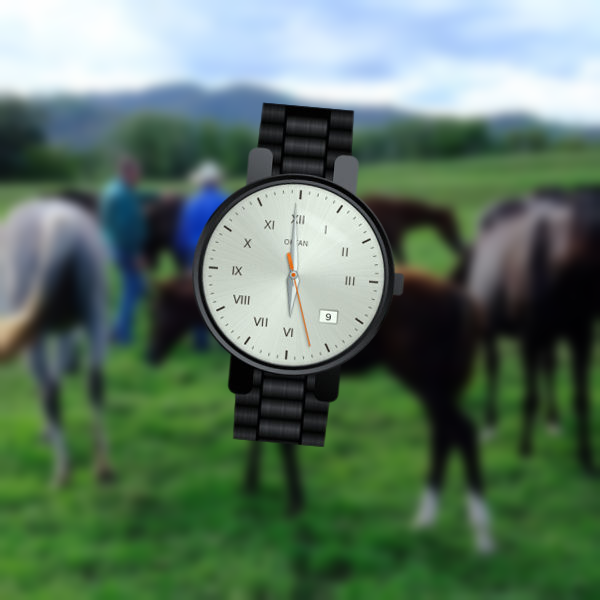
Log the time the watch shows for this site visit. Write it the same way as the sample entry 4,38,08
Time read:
5,59,27
